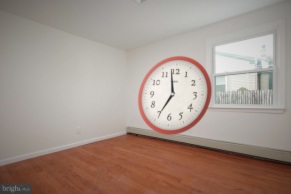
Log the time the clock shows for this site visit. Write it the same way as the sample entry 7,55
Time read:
6,58
